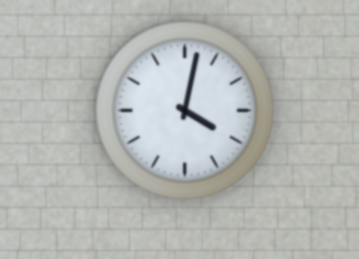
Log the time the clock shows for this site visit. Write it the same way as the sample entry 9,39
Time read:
4,02
